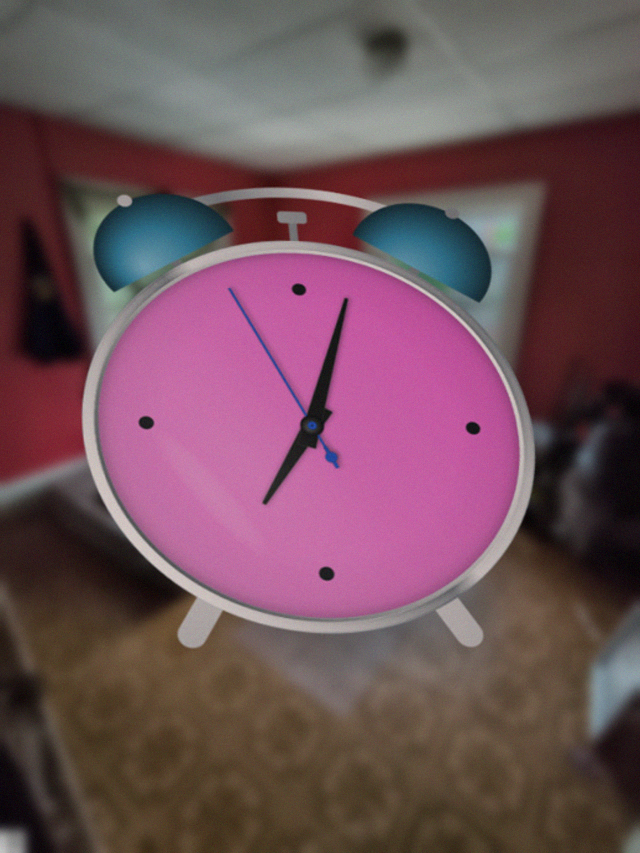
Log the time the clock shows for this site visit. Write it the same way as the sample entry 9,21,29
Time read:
7,02,56
